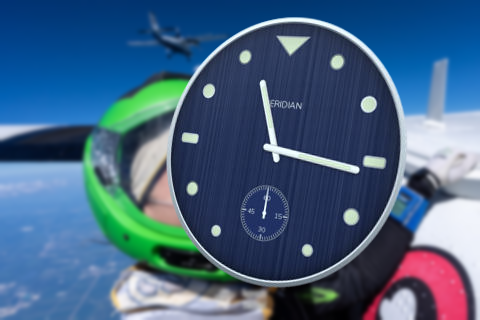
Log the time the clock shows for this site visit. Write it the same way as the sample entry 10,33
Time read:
11,16
